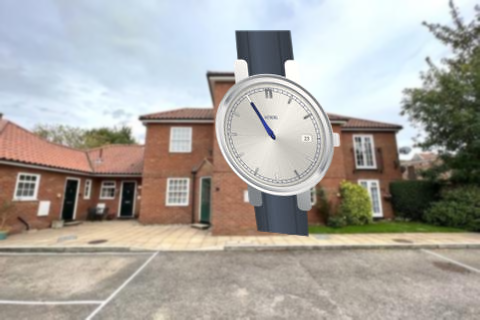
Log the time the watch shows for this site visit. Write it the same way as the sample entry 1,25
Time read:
10,55
